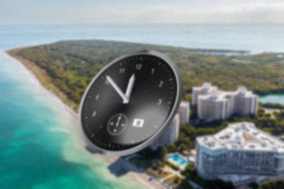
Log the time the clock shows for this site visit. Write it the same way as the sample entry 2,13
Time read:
11,51
